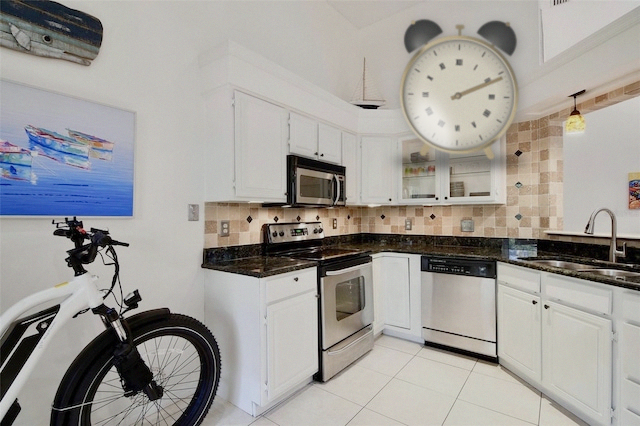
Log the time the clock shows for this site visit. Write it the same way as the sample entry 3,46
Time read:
2,11
